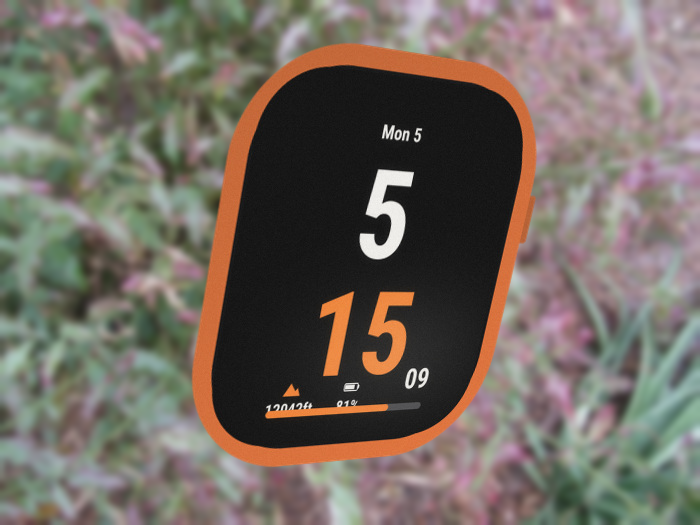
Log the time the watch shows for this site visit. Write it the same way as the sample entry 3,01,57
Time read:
5,15,09
